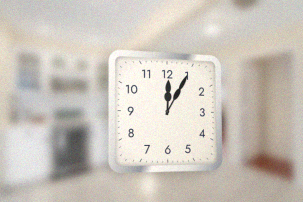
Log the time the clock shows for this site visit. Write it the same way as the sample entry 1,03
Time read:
12,05
